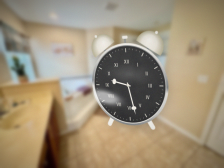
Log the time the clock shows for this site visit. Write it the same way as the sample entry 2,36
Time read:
9,28
